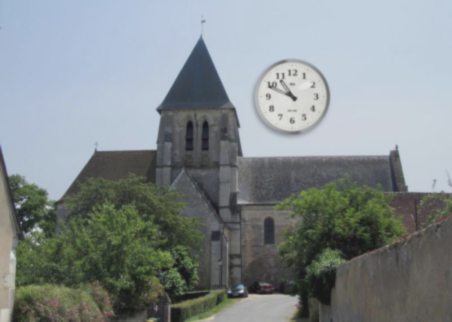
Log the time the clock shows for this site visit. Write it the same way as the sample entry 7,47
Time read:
10,49
